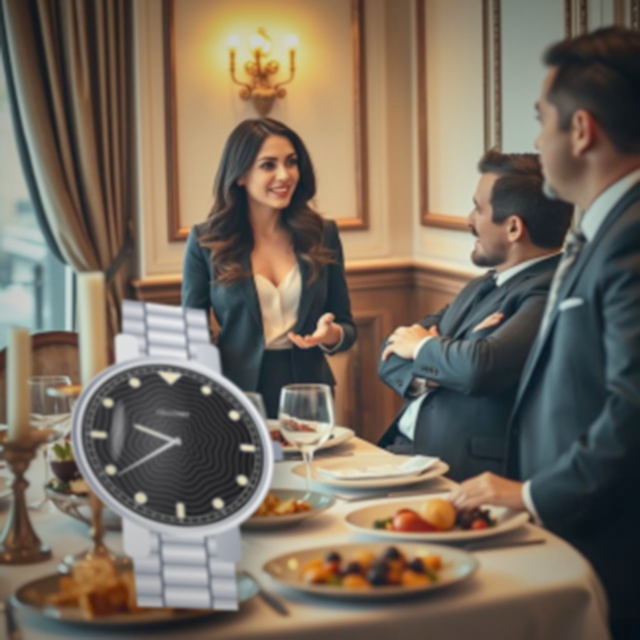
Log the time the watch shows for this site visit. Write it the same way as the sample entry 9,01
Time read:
9,39
